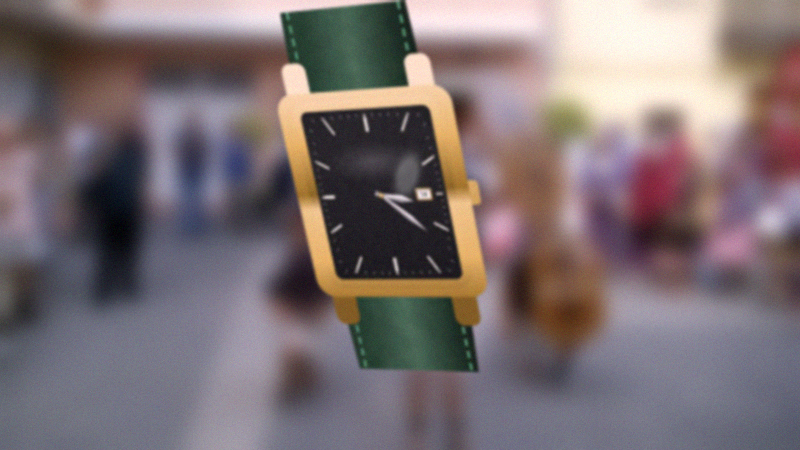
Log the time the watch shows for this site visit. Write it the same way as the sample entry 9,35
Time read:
3,22
